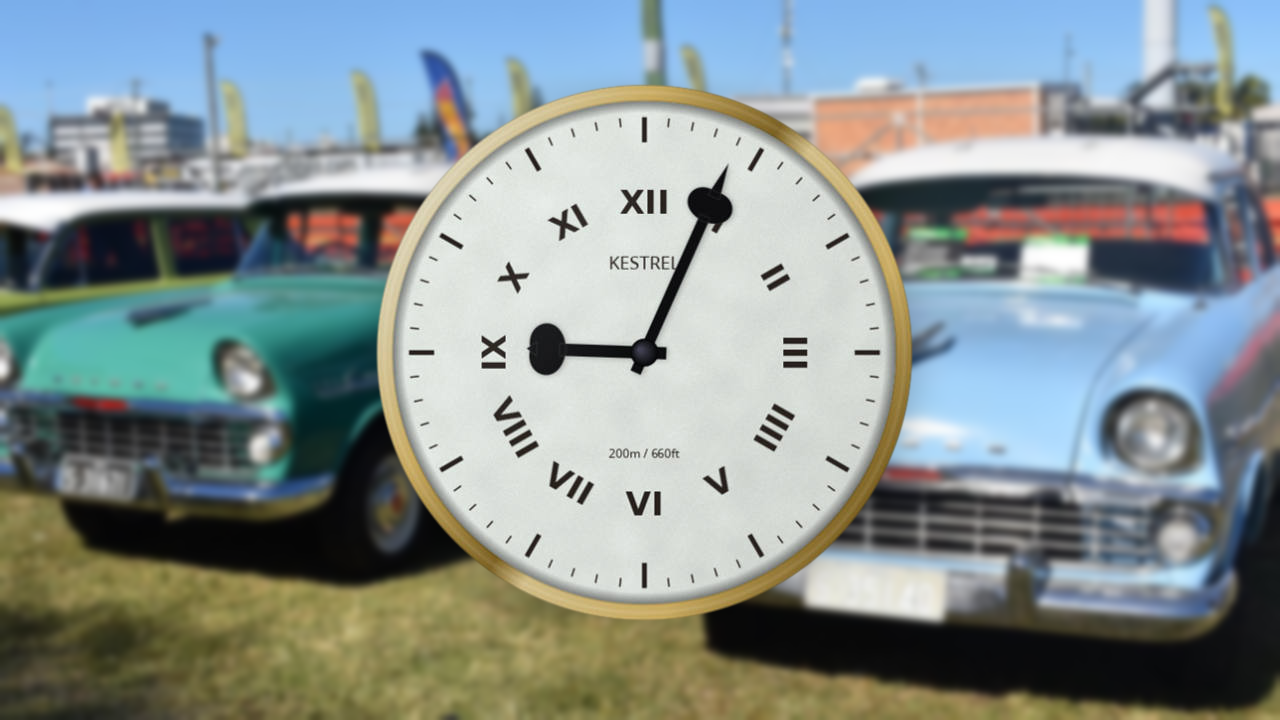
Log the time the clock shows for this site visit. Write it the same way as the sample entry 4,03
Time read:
9,04
